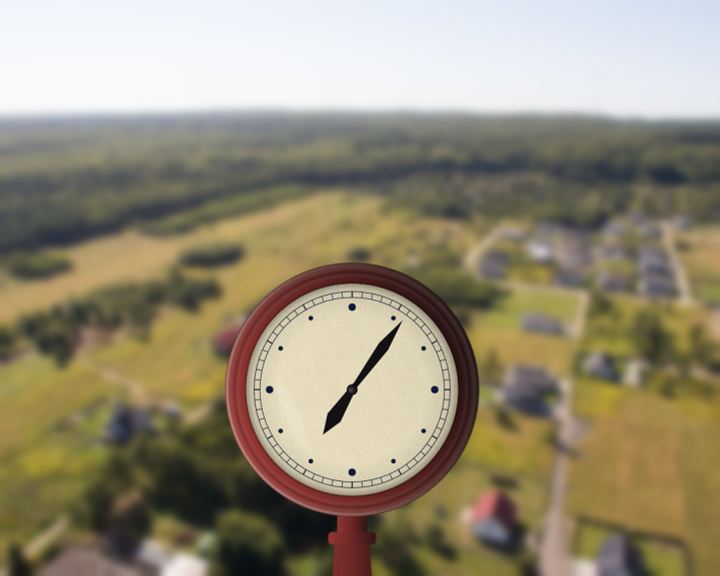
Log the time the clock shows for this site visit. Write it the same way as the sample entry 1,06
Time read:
7,06
